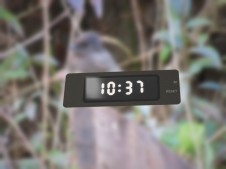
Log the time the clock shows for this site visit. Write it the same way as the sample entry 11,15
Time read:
10,37
